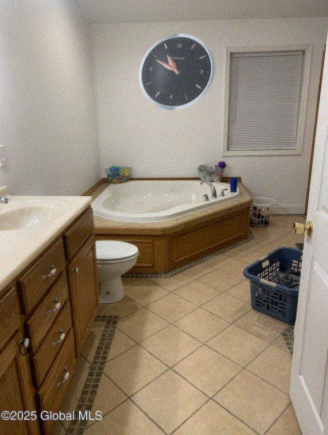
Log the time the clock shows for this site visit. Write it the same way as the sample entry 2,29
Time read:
10,49
